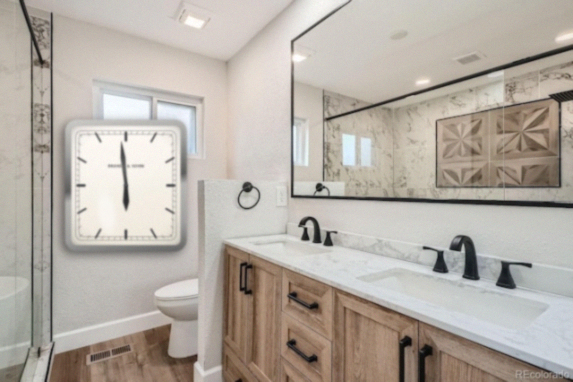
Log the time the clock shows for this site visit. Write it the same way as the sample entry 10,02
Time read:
5,59
